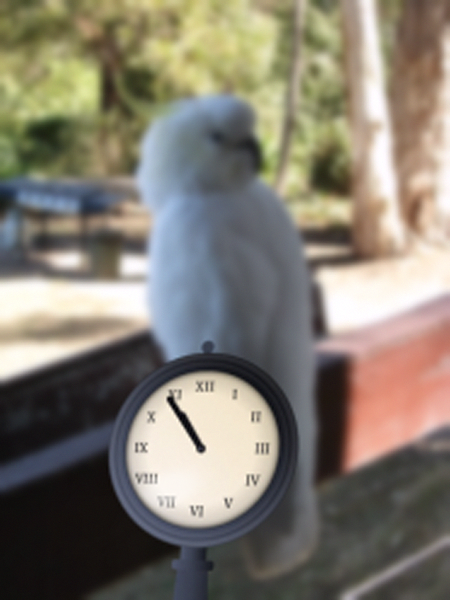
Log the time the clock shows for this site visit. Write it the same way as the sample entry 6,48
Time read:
10,54
